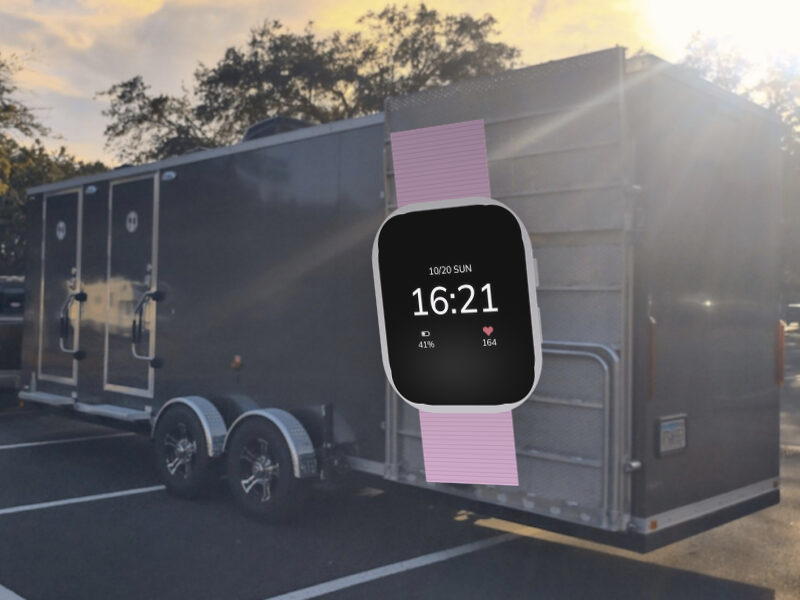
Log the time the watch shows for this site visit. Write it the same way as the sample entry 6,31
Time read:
16,21
